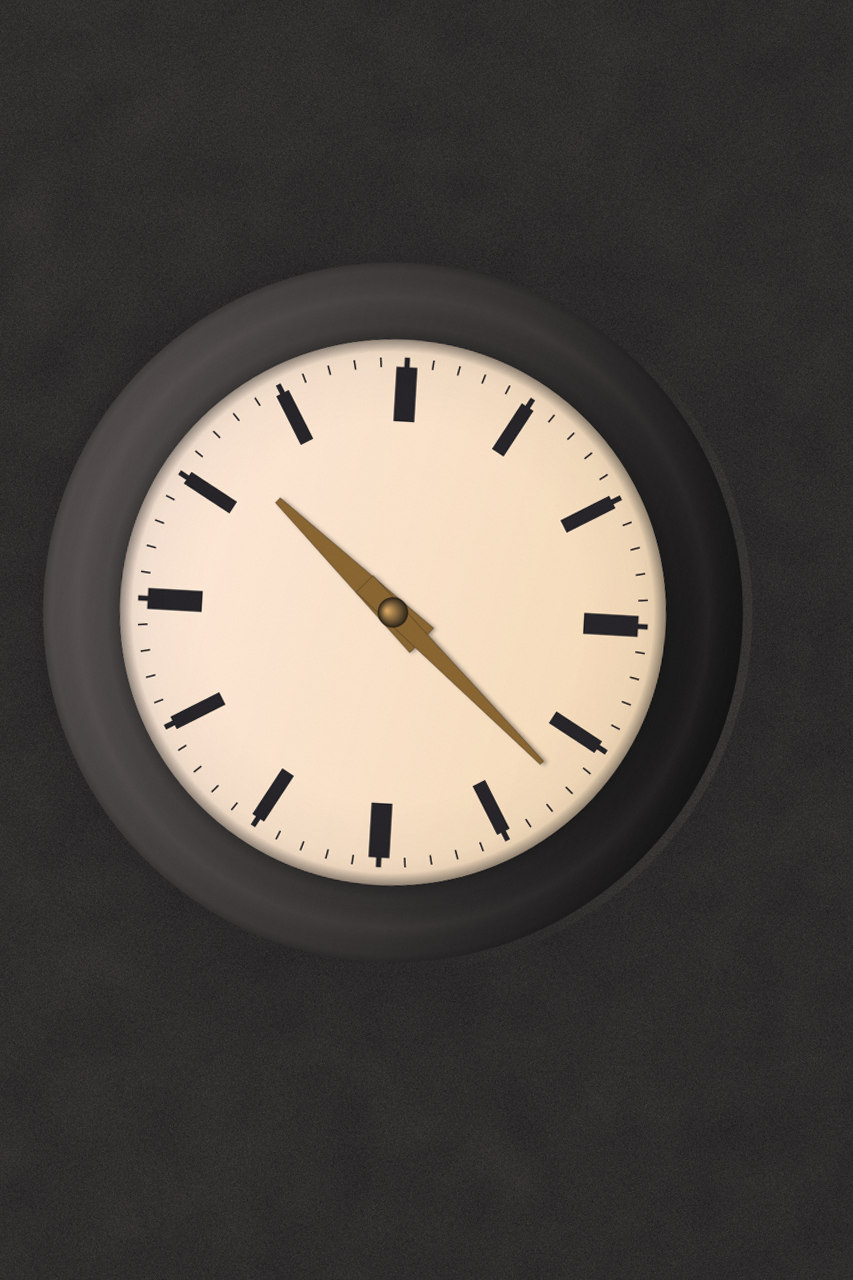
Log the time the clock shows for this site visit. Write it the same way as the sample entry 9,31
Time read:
10,22
